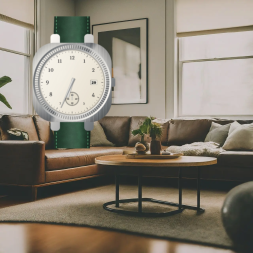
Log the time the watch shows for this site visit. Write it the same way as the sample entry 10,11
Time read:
6,34
